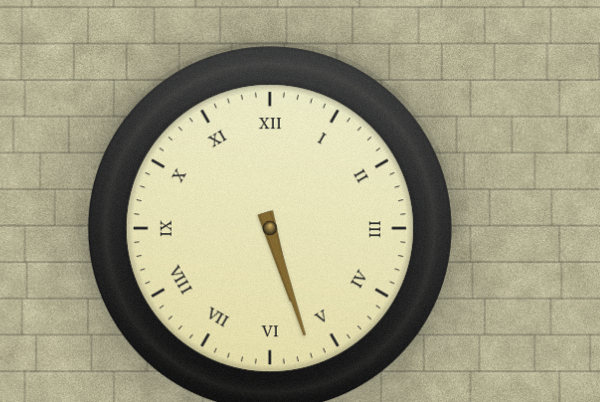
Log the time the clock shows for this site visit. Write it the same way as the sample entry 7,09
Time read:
5,27
